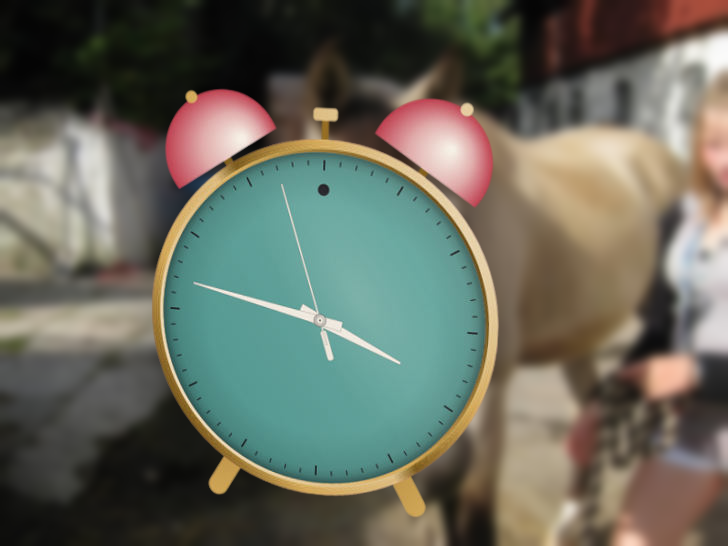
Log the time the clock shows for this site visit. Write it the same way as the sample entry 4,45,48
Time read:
3,46,57
